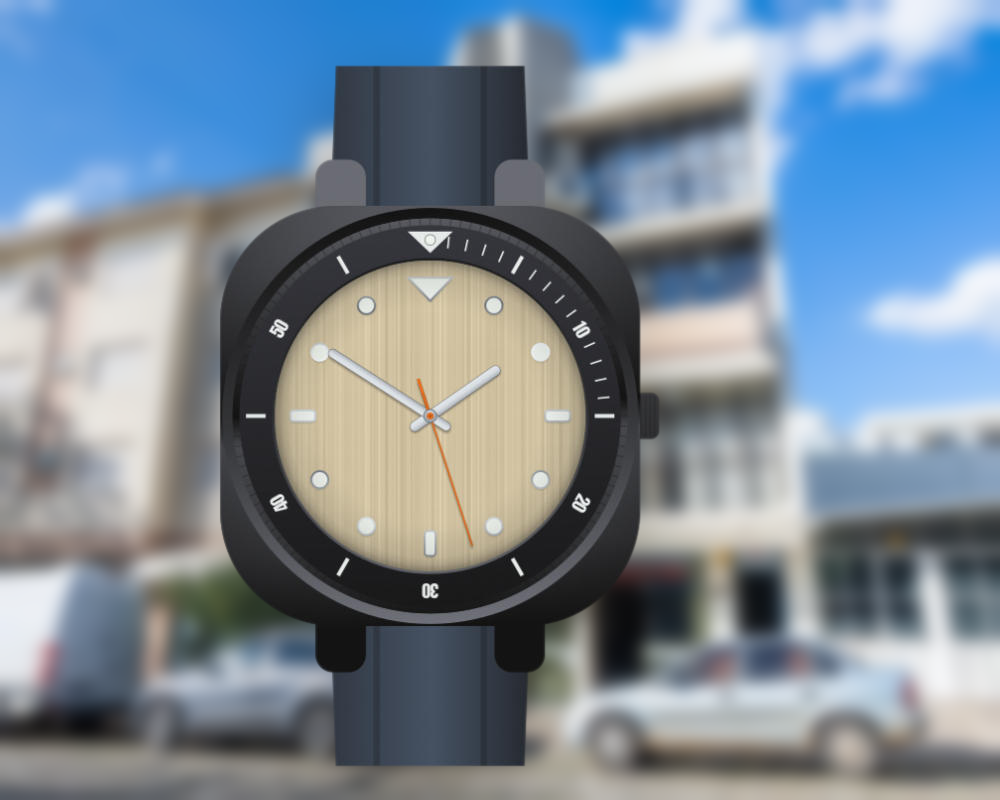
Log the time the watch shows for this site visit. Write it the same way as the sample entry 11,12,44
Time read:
1,50,27
